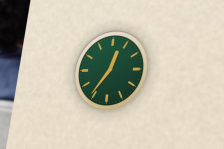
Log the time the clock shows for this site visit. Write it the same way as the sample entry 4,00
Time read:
12,36
